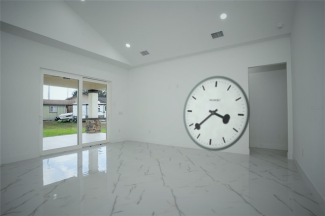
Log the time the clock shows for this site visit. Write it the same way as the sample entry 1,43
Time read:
3,38
